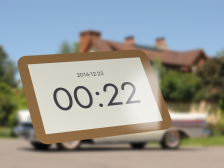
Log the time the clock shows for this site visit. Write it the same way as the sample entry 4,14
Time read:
0,22
